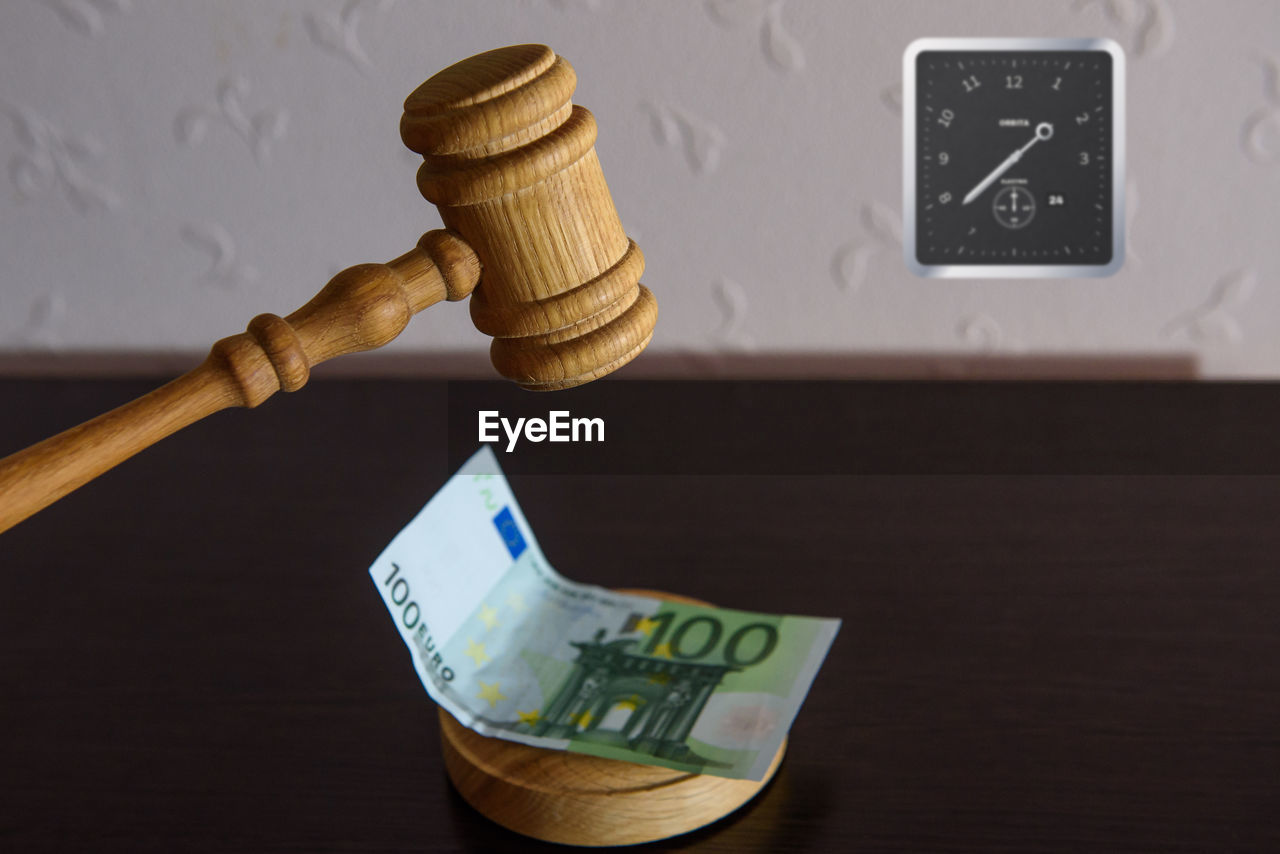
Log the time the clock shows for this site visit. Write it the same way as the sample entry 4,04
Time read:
1,38
